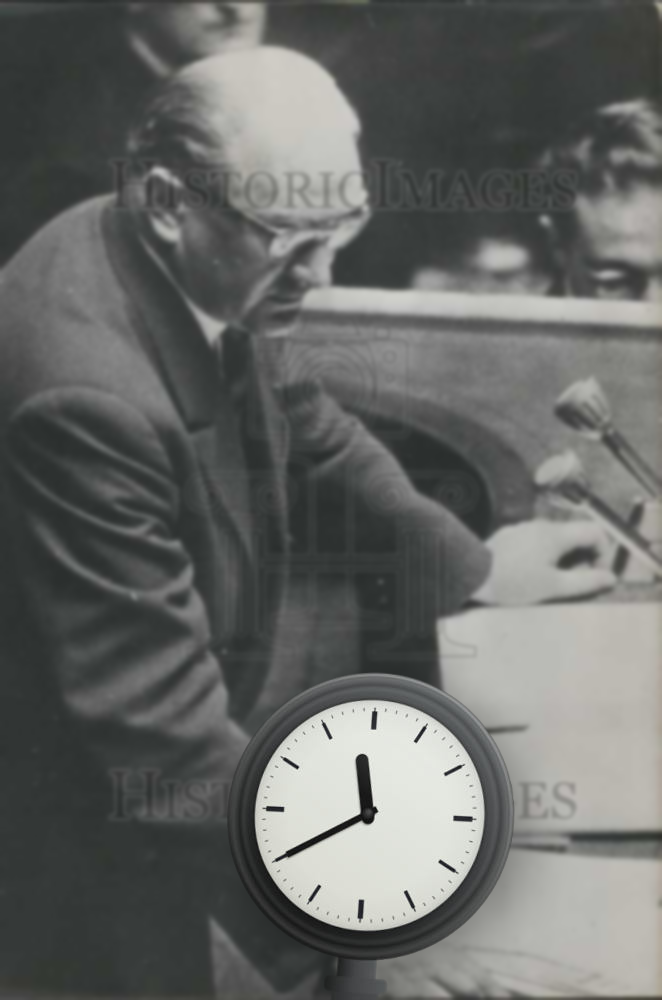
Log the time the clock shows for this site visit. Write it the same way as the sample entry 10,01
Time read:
11,40
